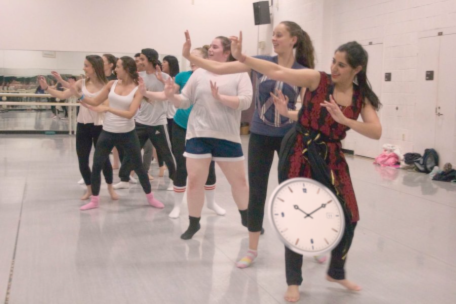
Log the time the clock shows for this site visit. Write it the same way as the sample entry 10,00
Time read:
10,10
